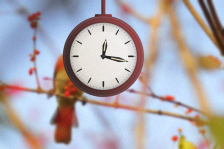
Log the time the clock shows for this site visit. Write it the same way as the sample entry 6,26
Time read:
12,17
